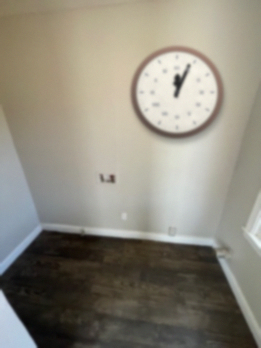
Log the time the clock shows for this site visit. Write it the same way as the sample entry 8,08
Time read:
12,04
